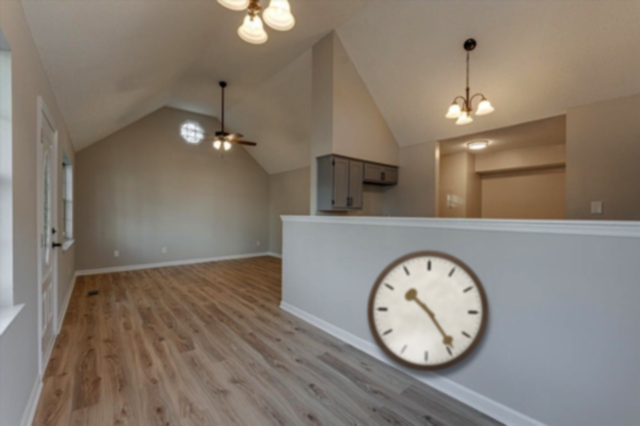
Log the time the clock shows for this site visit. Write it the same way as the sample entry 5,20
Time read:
10,24
